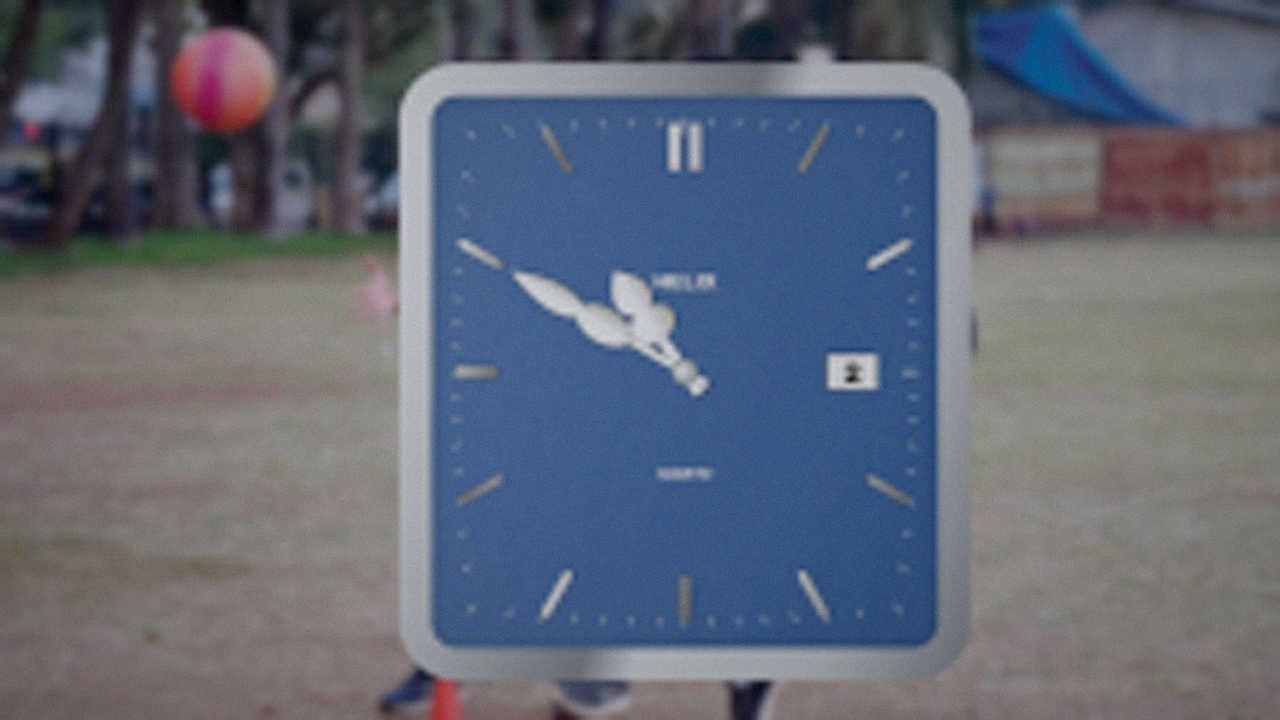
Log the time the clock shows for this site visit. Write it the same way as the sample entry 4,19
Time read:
10,50
